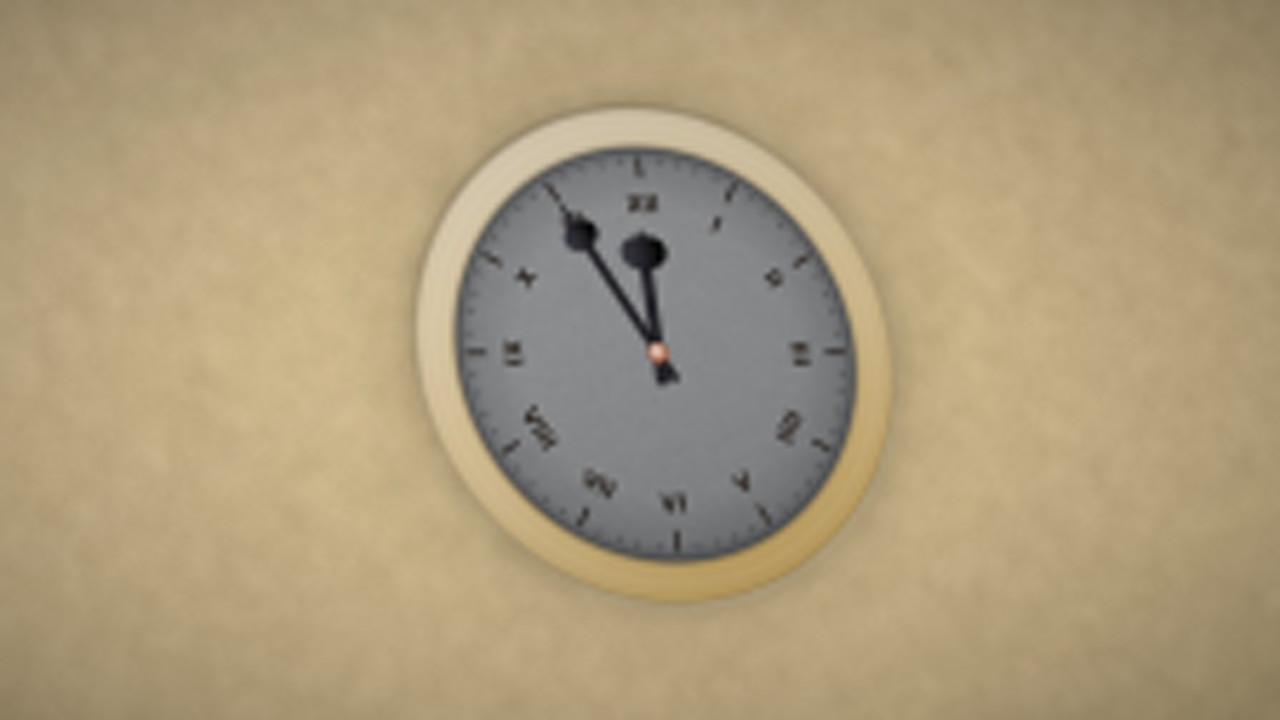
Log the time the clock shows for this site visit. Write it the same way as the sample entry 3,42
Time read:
11,55
